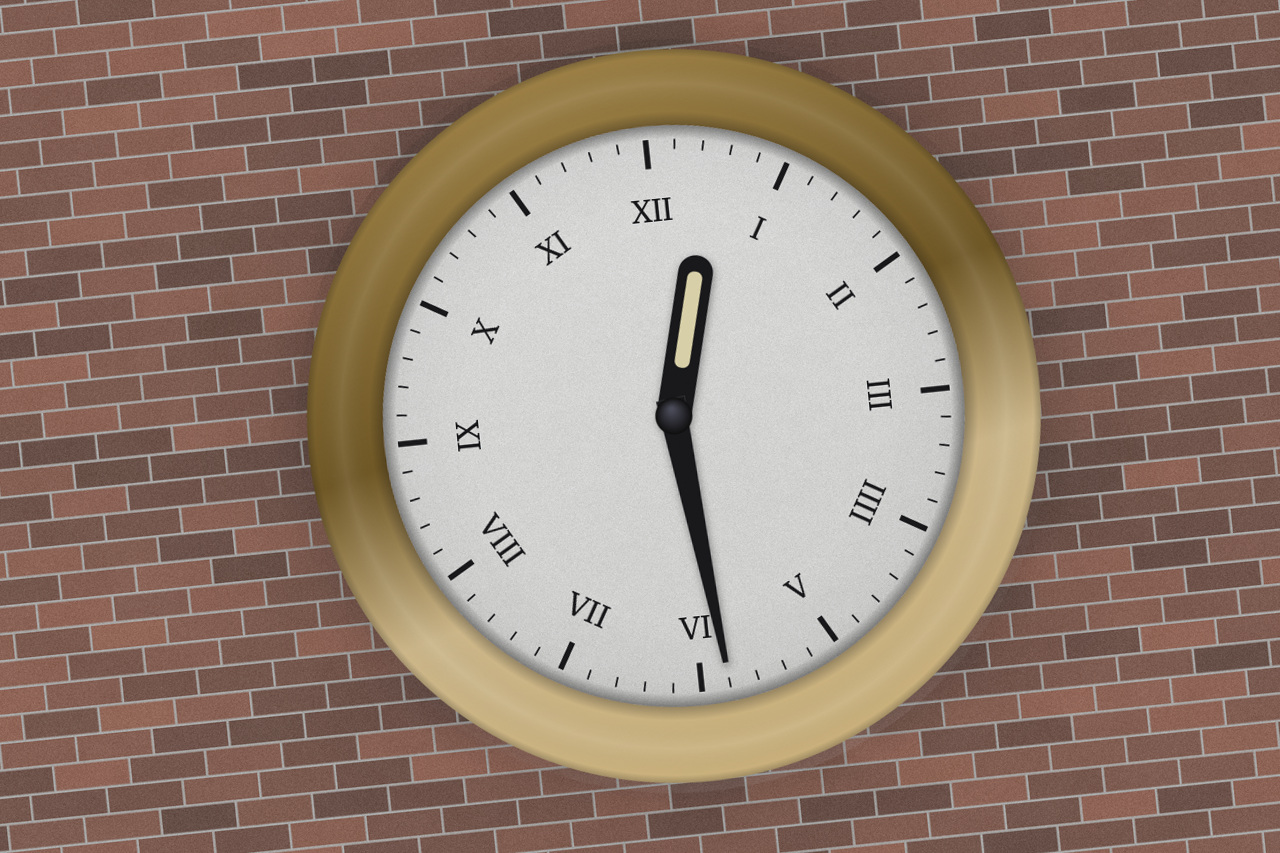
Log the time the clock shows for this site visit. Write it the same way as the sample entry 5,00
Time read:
12,29
